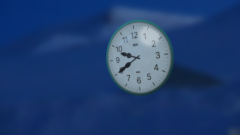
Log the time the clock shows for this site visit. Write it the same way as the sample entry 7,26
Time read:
9,40
